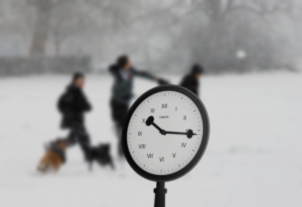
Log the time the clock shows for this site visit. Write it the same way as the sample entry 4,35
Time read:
10,16
